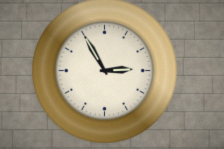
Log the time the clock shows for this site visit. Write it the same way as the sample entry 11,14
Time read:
2,55
